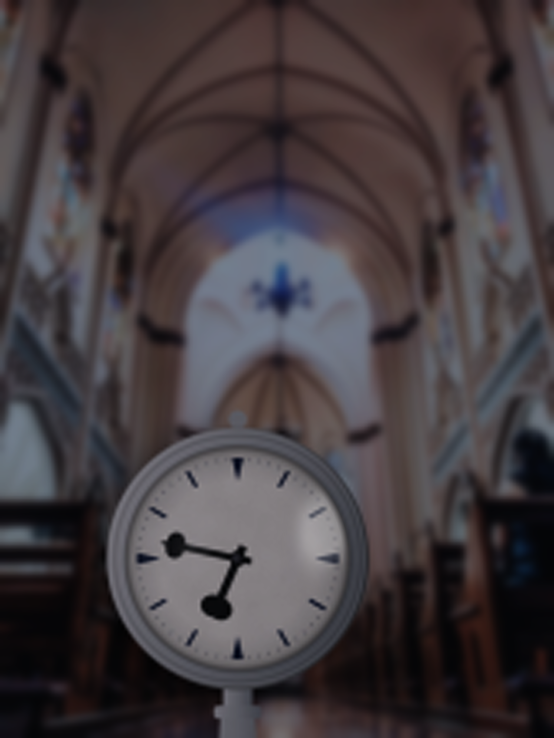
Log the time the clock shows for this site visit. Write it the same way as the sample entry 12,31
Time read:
6,47
